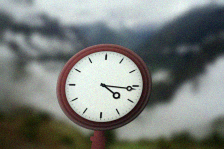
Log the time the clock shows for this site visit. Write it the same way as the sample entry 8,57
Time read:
4,16
